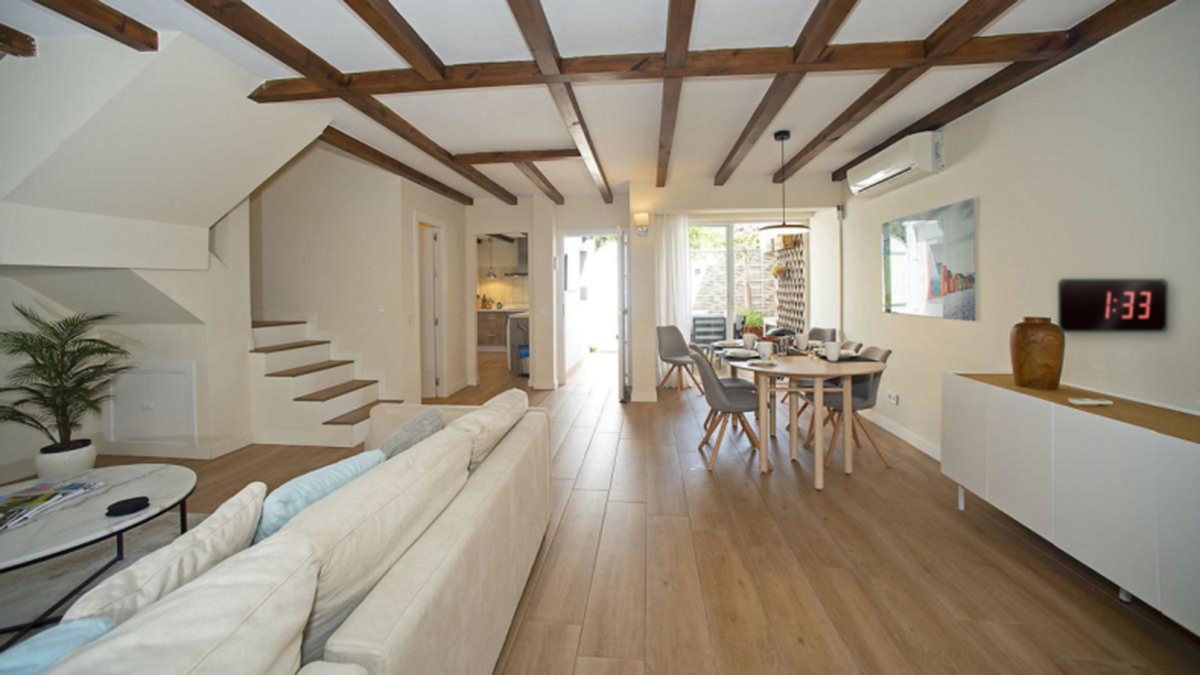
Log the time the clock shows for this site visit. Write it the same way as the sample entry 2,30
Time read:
1,33
